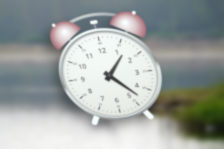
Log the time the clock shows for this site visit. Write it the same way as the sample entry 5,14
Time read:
1,23
